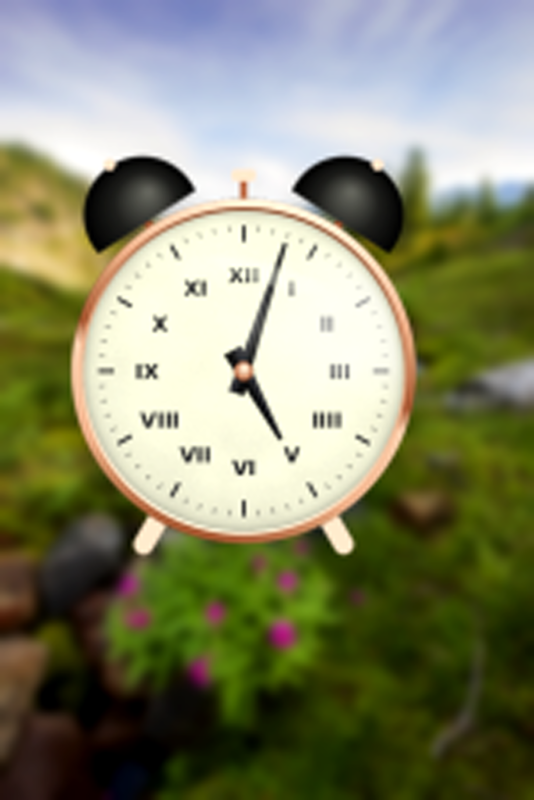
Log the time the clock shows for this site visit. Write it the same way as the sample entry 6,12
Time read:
5,03
